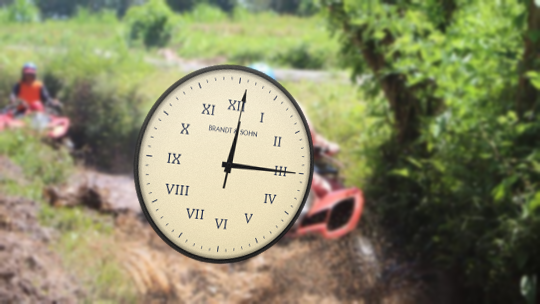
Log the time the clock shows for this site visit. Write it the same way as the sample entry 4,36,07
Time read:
12,15,01
